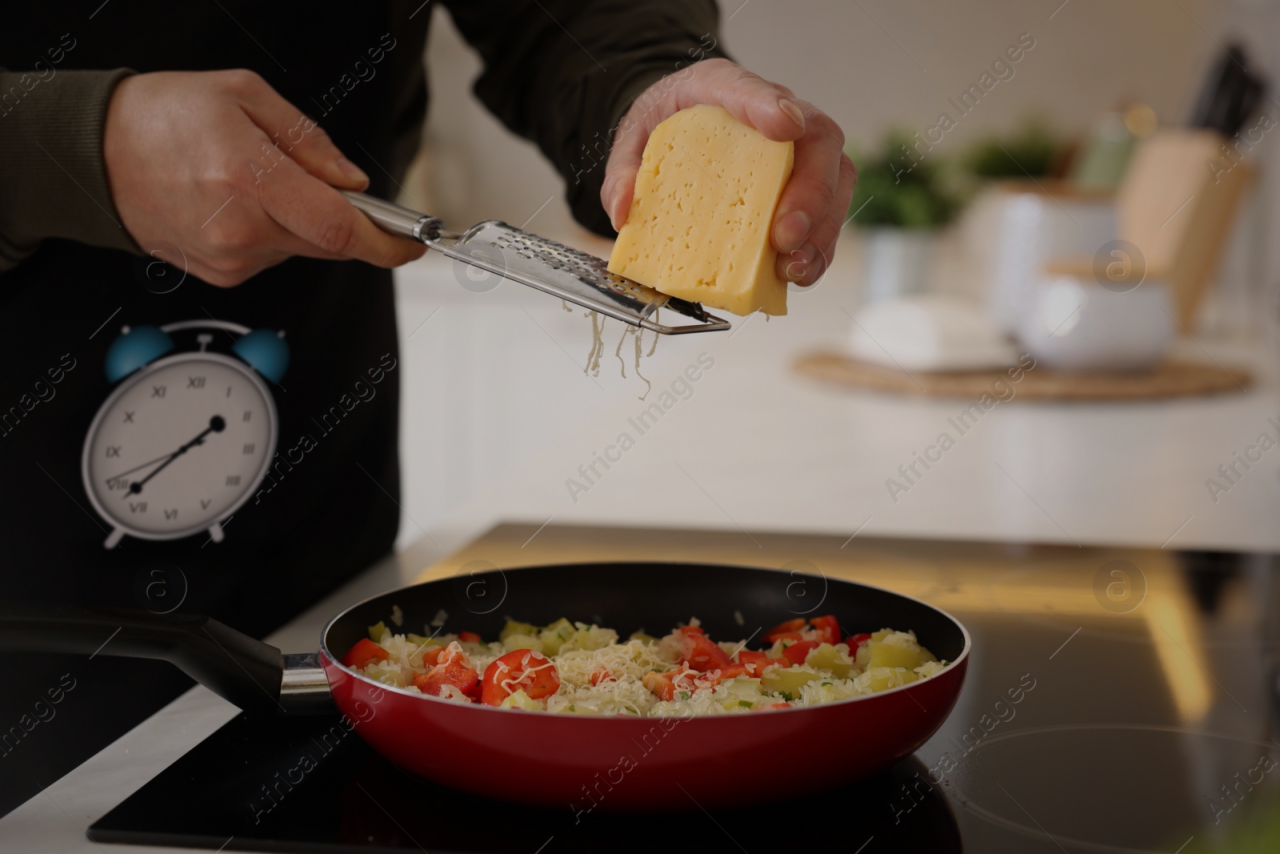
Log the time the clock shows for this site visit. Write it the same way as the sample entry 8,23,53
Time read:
1,37,41
